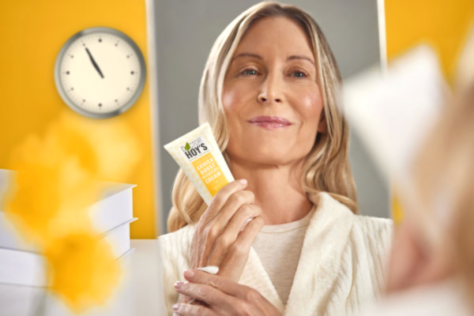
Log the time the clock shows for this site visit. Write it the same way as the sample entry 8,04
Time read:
10,55
